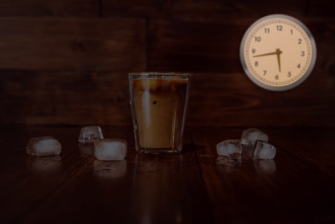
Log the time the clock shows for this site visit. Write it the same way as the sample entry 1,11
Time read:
5,43
